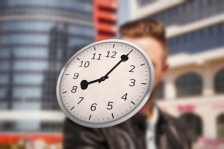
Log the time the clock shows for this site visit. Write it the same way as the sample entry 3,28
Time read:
8,05
